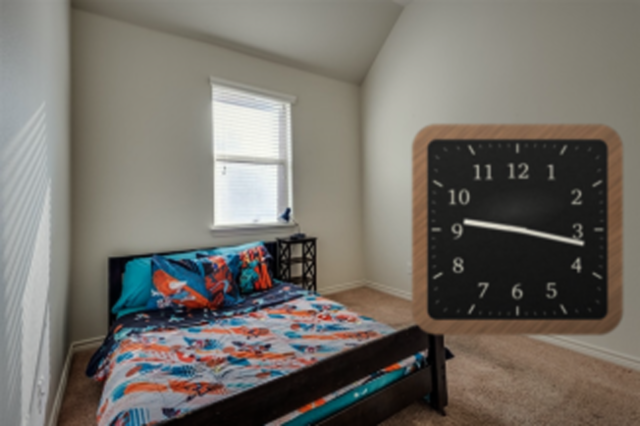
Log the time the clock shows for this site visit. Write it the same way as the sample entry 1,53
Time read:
9,17
